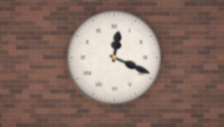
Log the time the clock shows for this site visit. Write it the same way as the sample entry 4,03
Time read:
12,19
